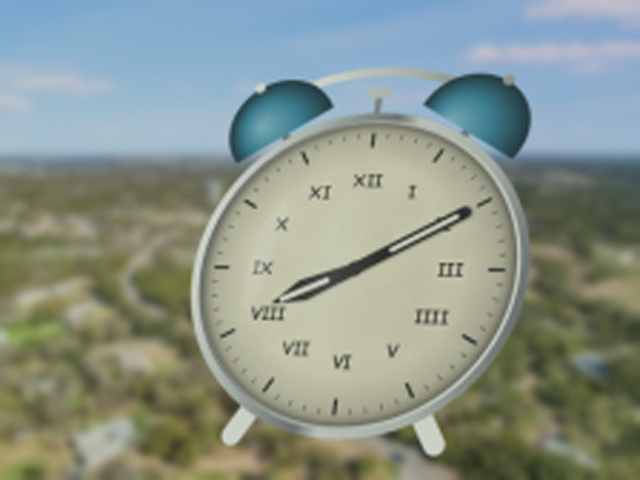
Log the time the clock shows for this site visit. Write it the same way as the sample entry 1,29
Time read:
8,10
